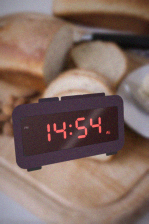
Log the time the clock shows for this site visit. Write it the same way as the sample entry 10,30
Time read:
14,54
